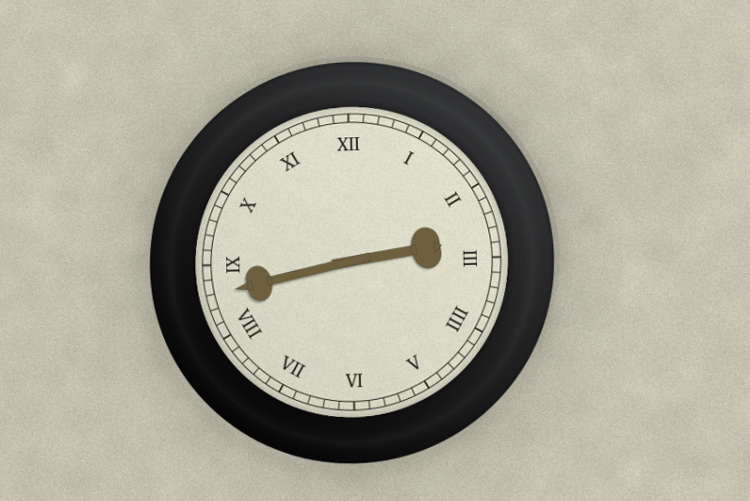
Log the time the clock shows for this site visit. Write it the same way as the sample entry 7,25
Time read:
2,43
